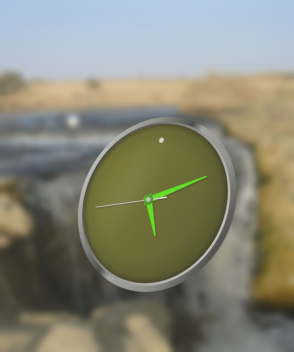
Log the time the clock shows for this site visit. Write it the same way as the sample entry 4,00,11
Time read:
5,10,43
